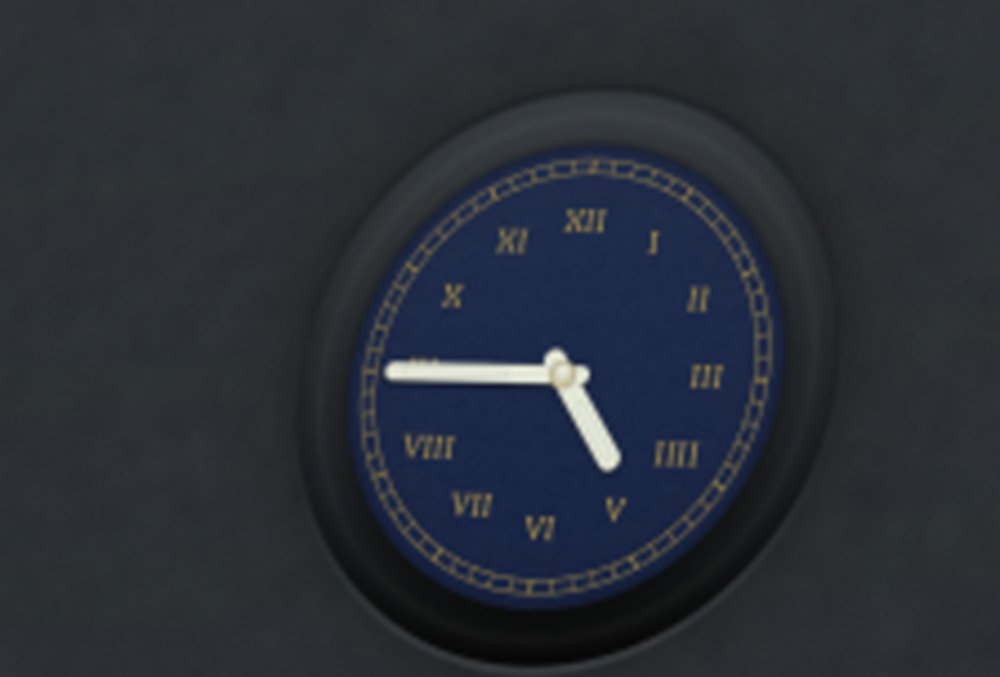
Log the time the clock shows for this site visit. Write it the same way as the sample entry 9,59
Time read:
4,45
